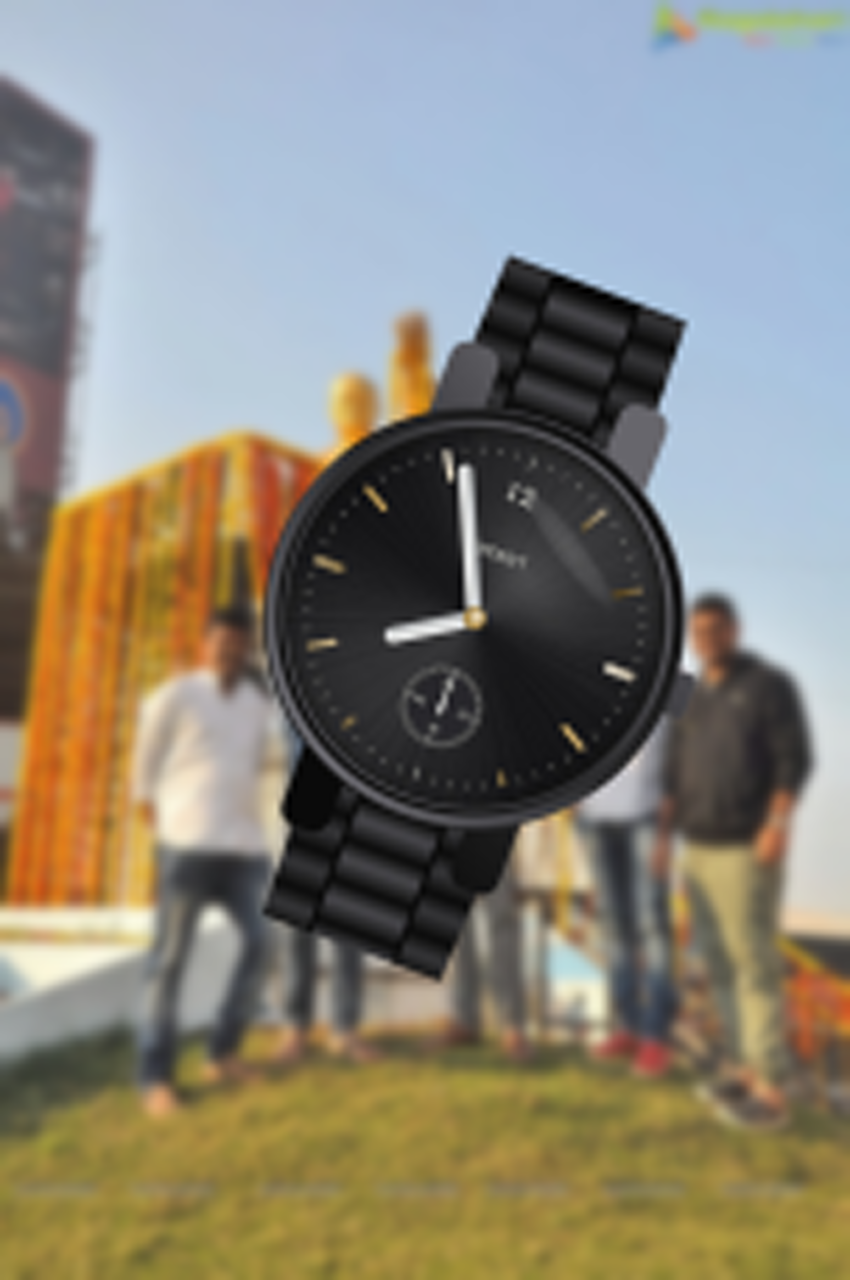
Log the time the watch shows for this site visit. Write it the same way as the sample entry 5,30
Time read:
7,56
